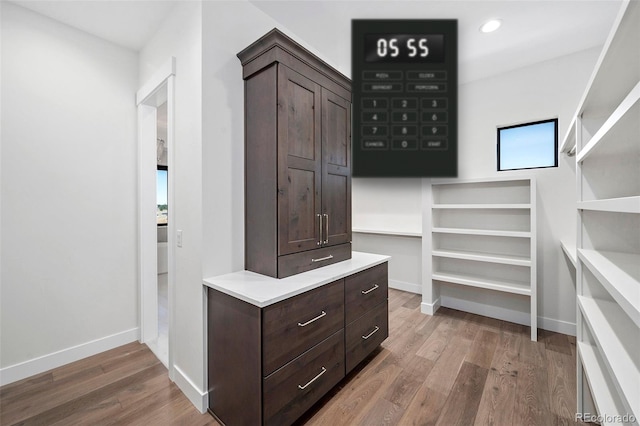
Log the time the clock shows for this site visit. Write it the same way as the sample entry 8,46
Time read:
5,55
